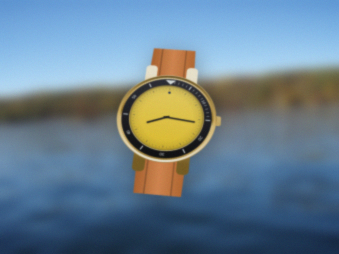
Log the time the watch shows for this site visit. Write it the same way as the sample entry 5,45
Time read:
8,16
